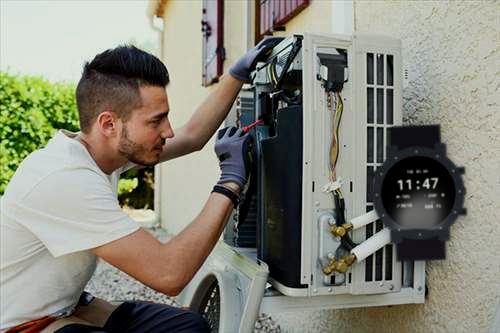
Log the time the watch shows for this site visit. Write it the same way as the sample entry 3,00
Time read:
11,47
